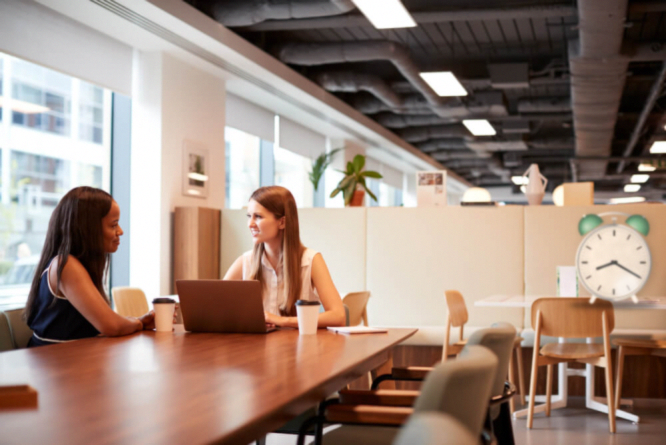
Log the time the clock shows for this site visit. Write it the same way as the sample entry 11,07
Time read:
8,20
